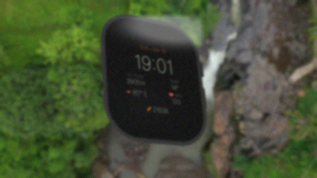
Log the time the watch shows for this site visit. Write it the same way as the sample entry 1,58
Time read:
19,01
